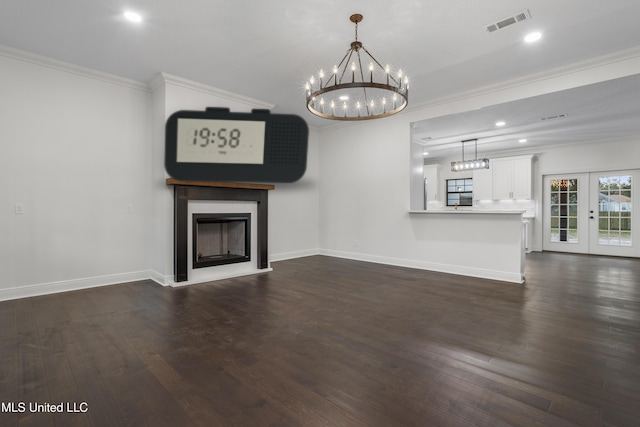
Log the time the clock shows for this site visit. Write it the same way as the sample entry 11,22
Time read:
19,58
